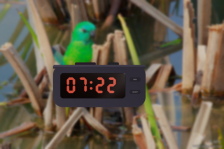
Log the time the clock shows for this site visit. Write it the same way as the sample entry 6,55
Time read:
7,22
